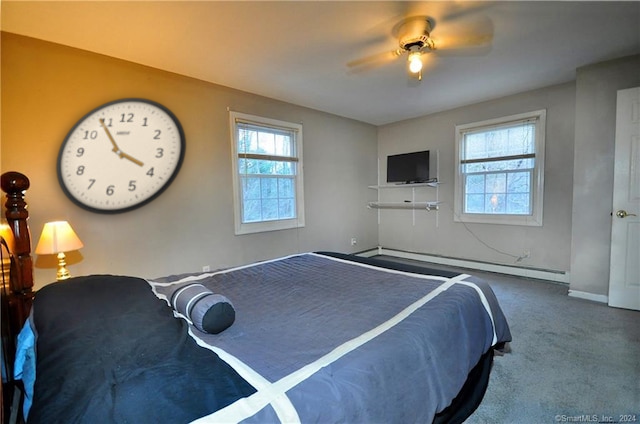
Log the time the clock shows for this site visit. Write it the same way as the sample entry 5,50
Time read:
3,54
